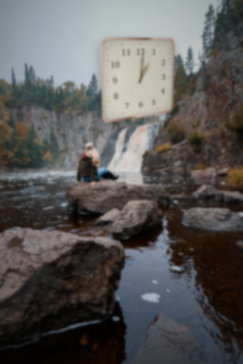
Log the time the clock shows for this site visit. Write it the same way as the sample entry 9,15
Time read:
1,01
